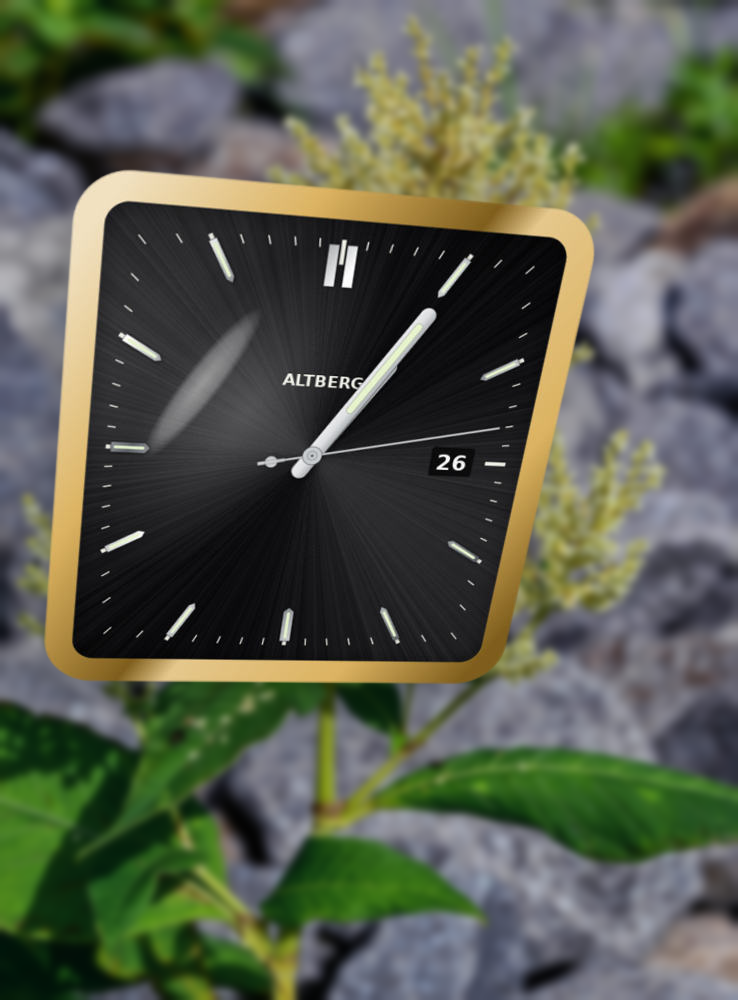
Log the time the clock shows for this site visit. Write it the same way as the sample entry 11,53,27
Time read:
1,05,13
